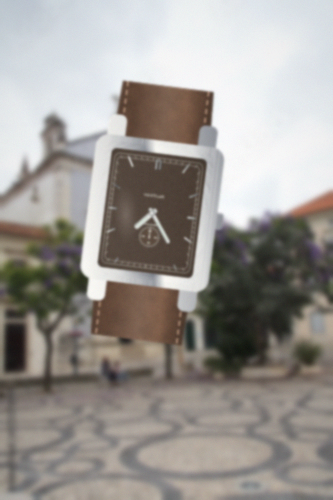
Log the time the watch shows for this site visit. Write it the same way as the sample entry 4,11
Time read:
7,24
